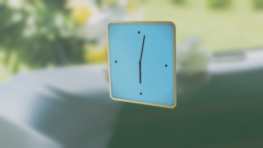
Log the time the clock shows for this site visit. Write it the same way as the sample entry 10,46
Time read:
6,02
